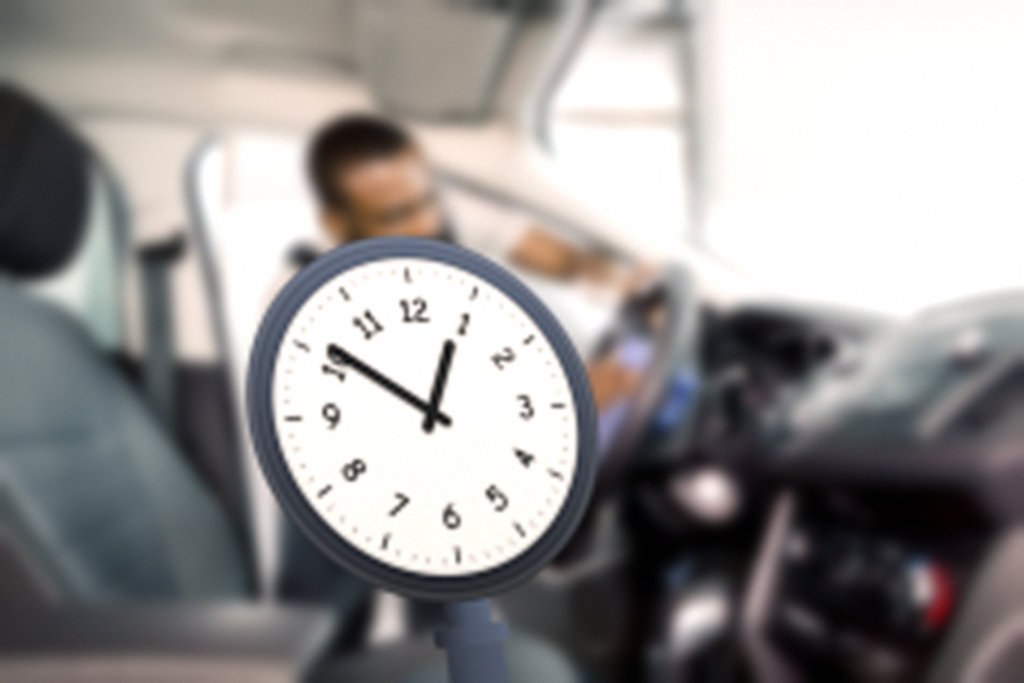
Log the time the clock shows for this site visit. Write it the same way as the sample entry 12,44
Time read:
12,51
